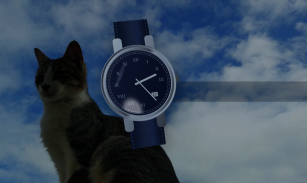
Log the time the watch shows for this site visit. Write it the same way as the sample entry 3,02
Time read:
2,24
